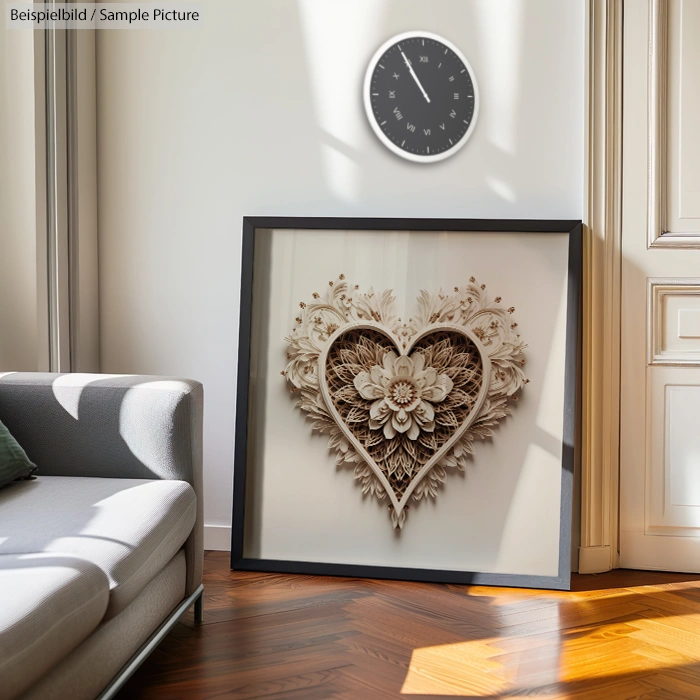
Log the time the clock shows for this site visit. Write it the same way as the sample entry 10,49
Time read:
10,55
